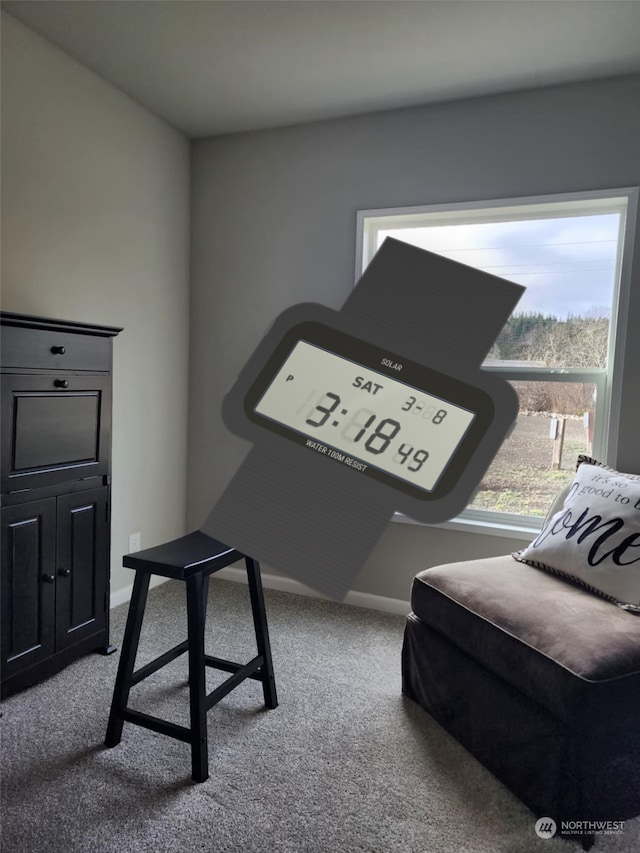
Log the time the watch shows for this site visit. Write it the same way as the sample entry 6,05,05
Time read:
3,18,49
